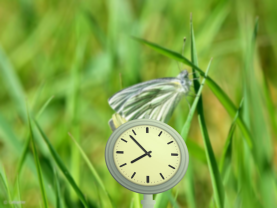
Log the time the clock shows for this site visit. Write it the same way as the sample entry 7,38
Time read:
7,53
